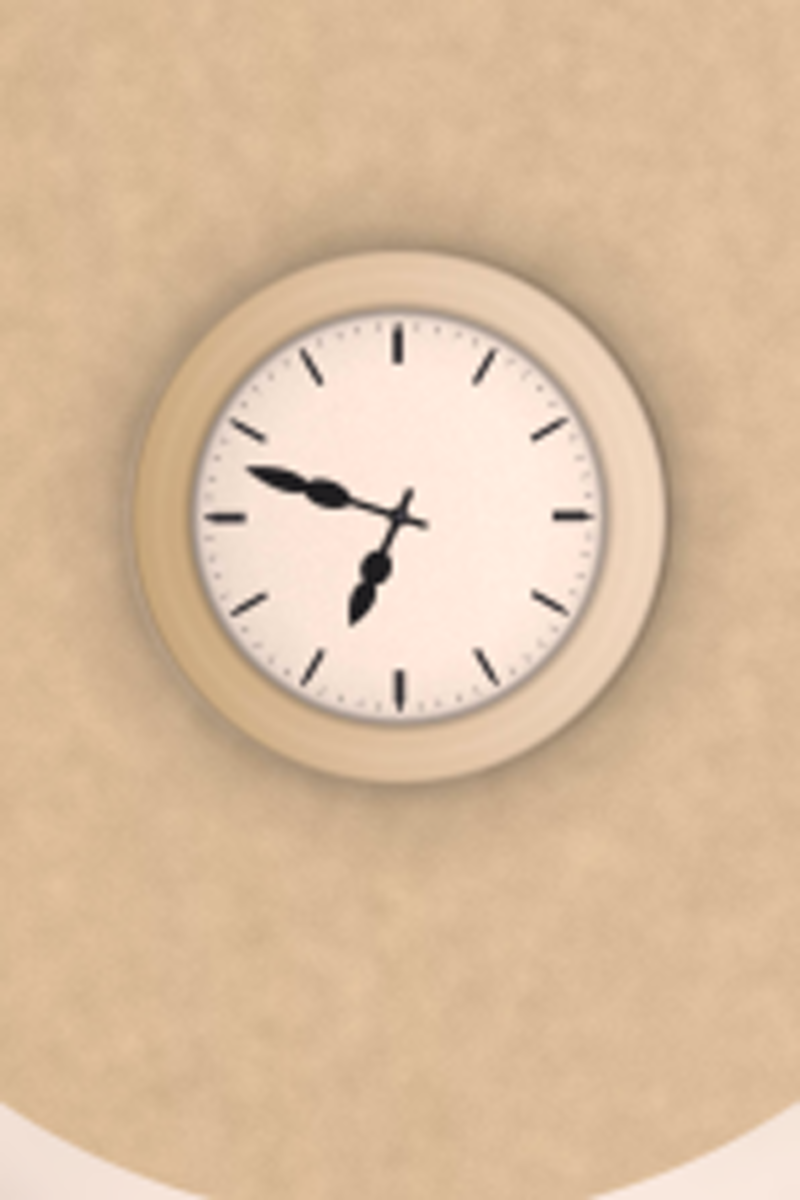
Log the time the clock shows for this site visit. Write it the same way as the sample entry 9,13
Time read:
6,48
